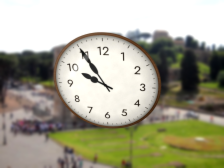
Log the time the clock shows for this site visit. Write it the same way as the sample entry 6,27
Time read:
9,55
